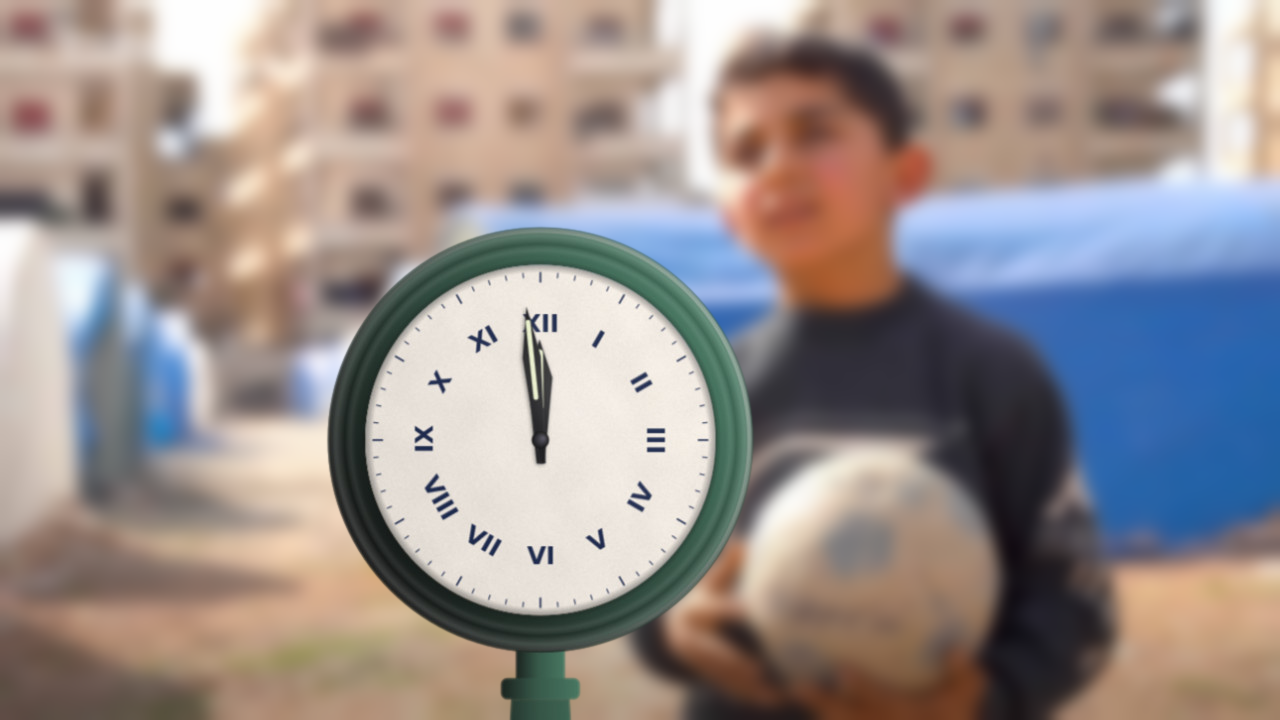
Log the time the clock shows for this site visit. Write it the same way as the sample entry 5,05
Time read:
11,59
